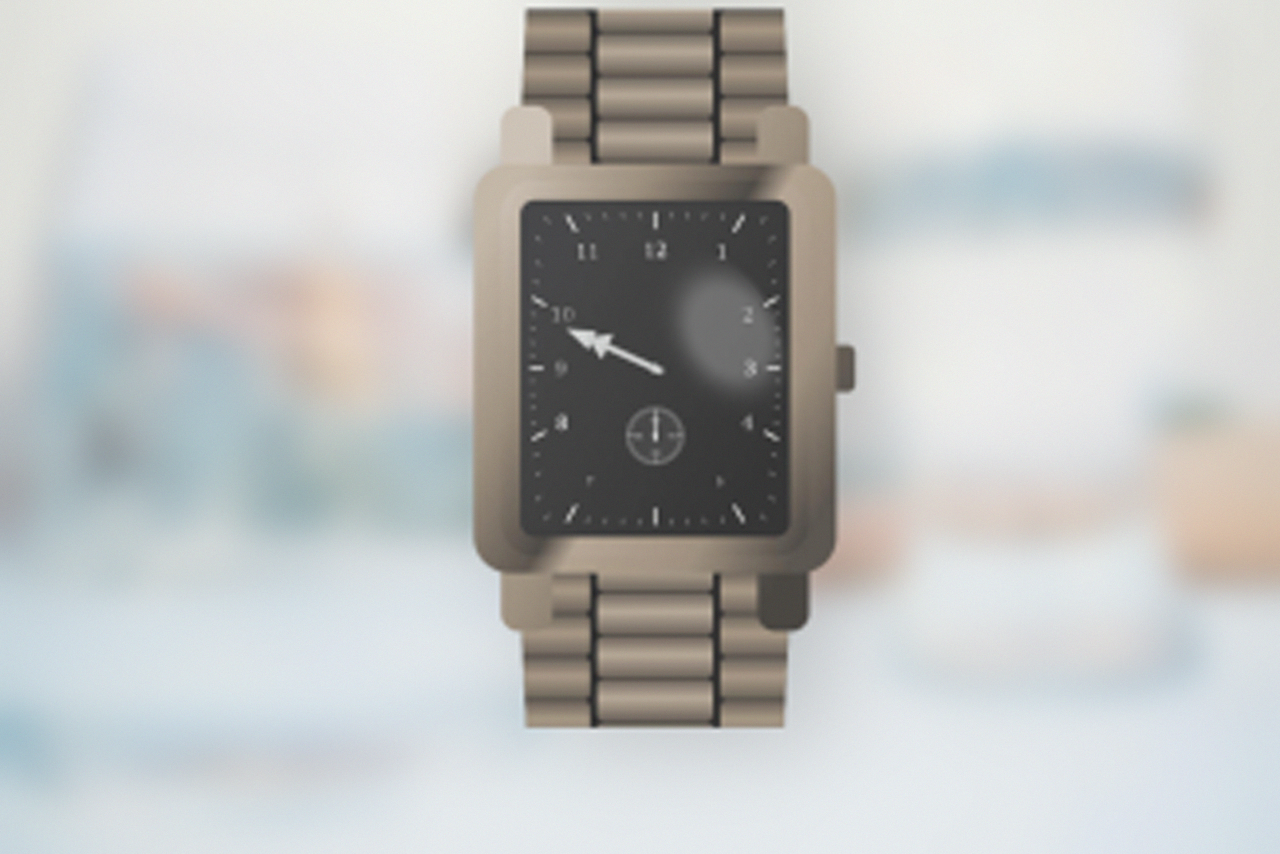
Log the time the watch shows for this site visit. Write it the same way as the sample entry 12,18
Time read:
9,49
